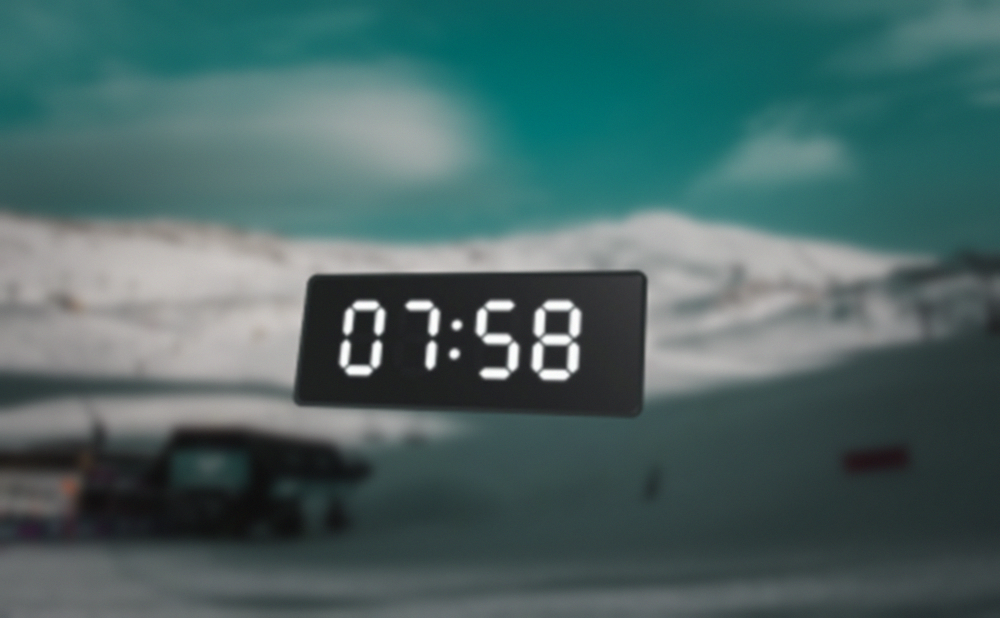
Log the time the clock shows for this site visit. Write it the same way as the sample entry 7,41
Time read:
7,58
